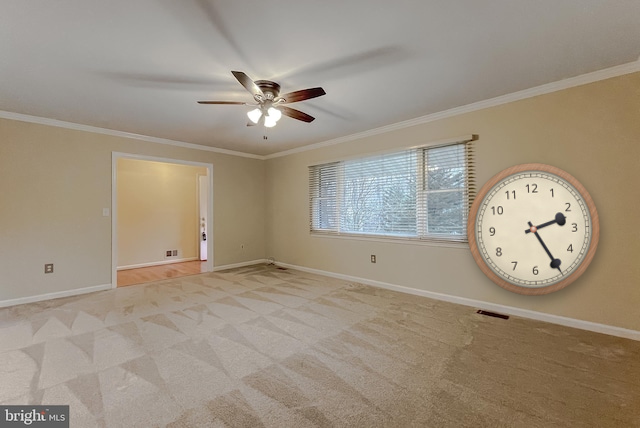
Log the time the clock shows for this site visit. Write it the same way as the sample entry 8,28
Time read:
2,25
